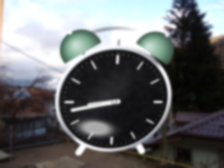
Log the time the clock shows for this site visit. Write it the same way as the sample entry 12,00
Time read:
8,43
